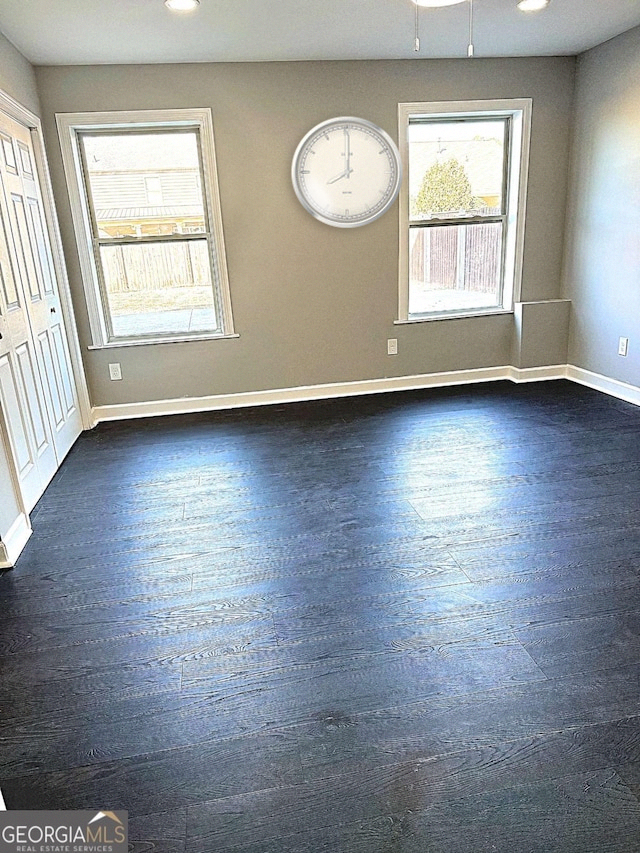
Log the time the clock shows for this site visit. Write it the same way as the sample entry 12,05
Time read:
8,00
